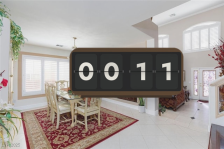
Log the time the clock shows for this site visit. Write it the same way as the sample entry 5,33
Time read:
0,11
